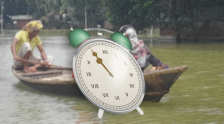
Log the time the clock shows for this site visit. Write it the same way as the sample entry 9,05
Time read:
10,55
